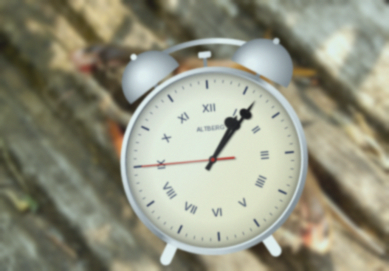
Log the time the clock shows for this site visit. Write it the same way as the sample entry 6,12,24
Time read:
1,06,45
